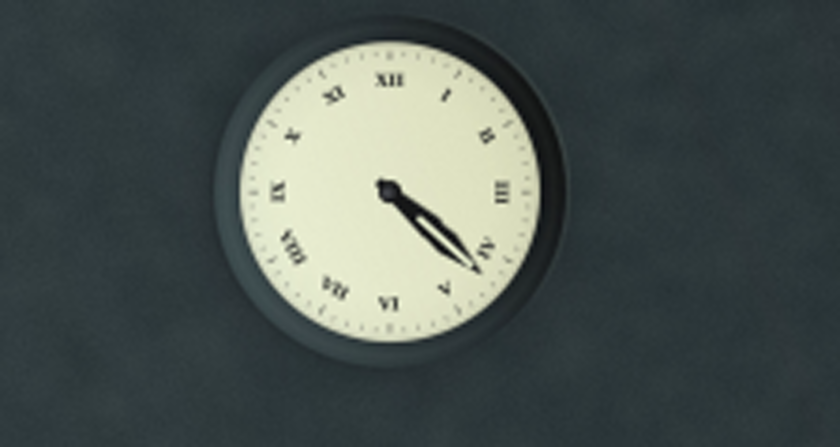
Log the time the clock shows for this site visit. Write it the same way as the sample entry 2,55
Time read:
4,22
